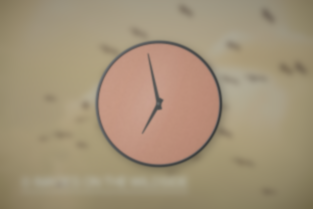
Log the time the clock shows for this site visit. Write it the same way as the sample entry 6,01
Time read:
6,58
